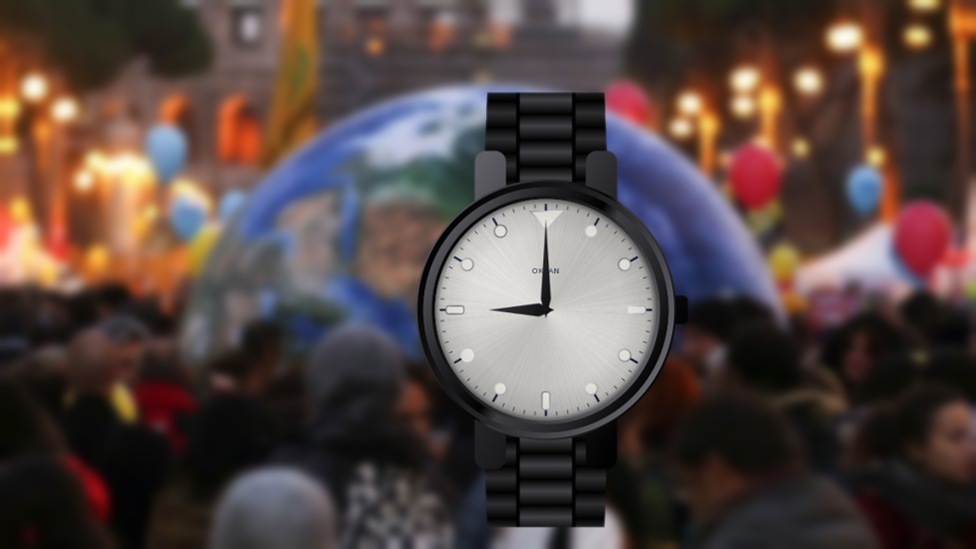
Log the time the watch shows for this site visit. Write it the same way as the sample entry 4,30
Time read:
9,00
